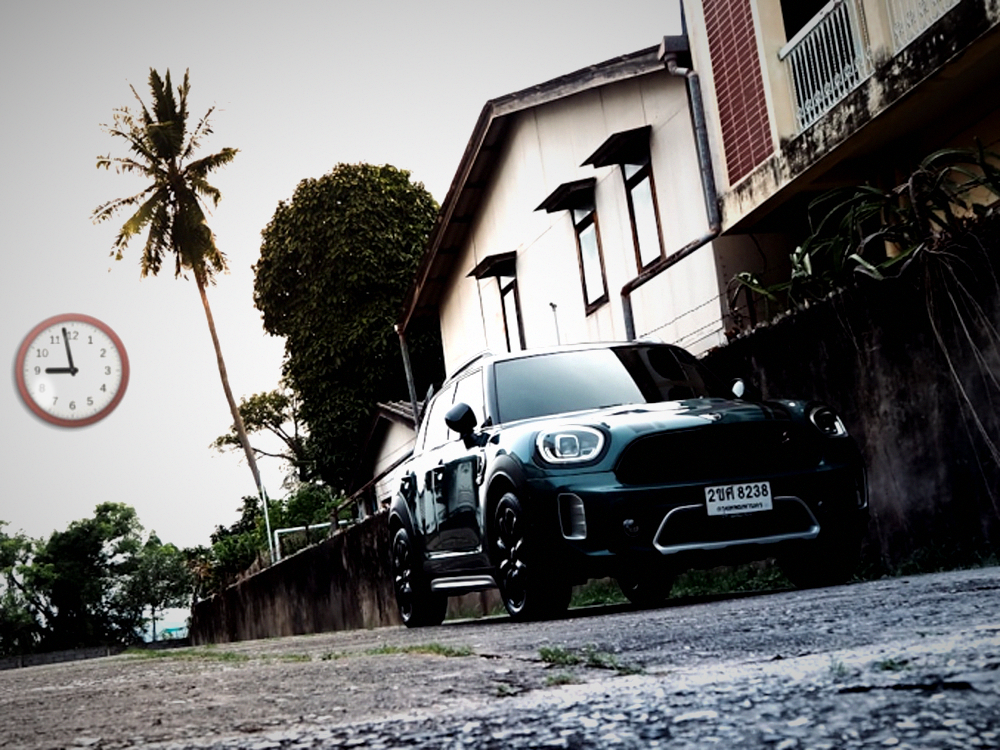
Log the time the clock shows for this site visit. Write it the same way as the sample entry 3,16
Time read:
8,58
